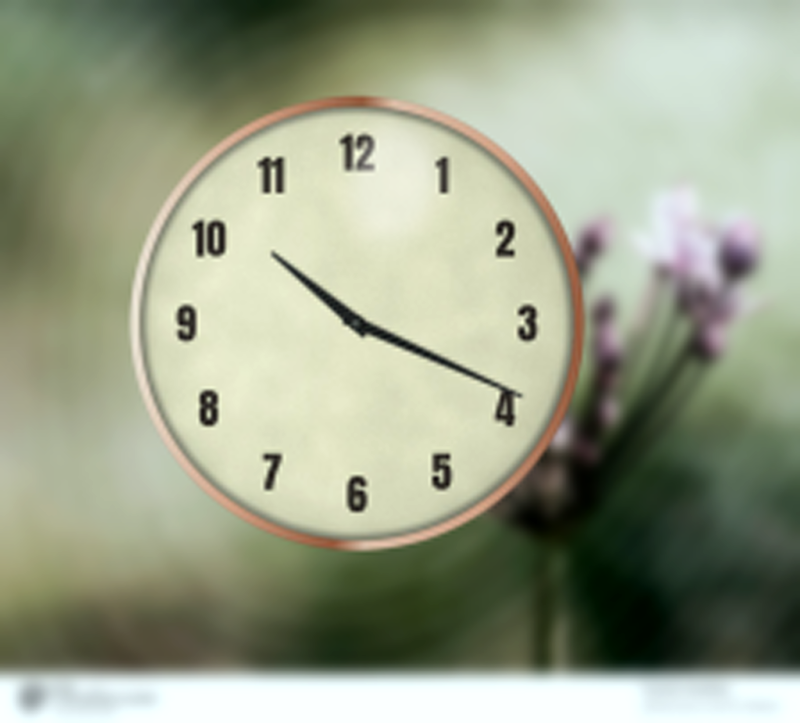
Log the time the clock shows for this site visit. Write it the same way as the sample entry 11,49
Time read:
10,19
